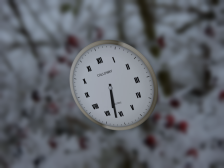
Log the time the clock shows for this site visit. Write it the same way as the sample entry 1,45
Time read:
6,32
